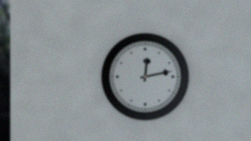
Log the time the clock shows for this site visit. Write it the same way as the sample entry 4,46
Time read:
12,13
